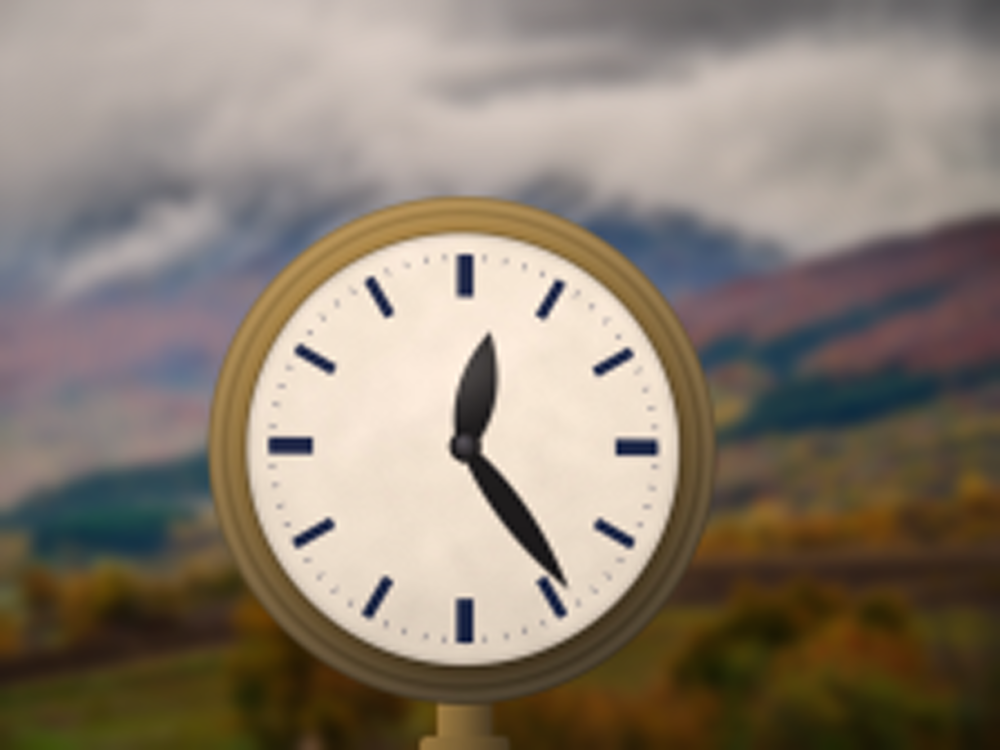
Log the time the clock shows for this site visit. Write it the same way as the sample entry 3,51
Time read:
12,24
